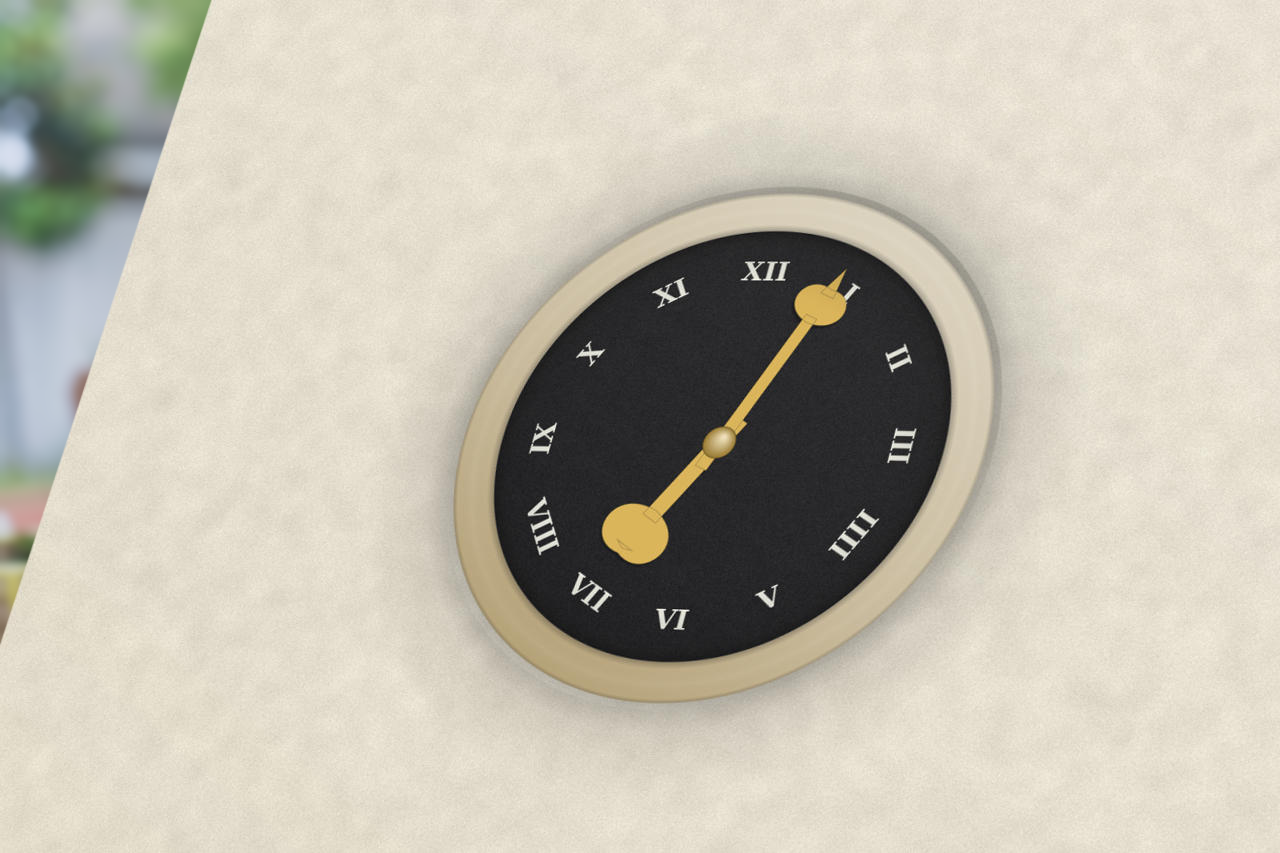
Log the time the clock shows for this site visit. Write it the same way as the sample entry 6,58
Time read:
7,04
